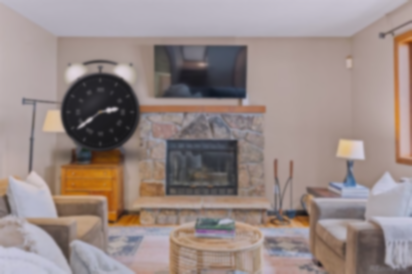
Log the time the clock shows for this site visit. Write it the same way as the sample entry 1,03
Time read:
2,39
